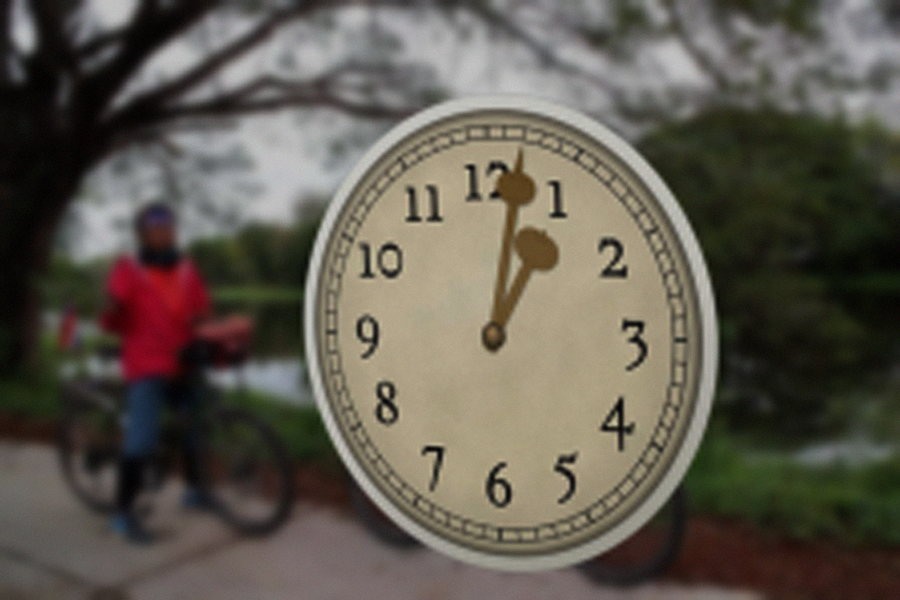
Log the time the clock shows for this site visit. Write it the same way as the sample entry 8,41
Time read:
1,02
